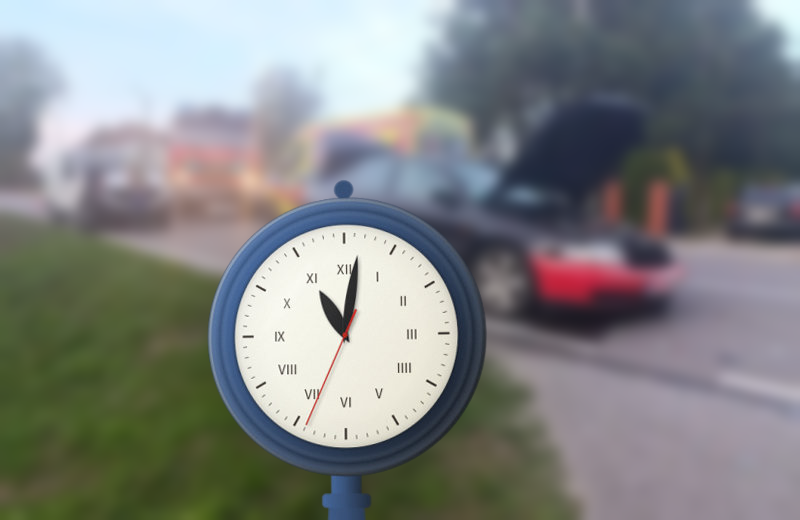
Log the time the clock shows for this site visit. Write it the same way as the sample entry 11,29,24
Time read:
11,01,34
